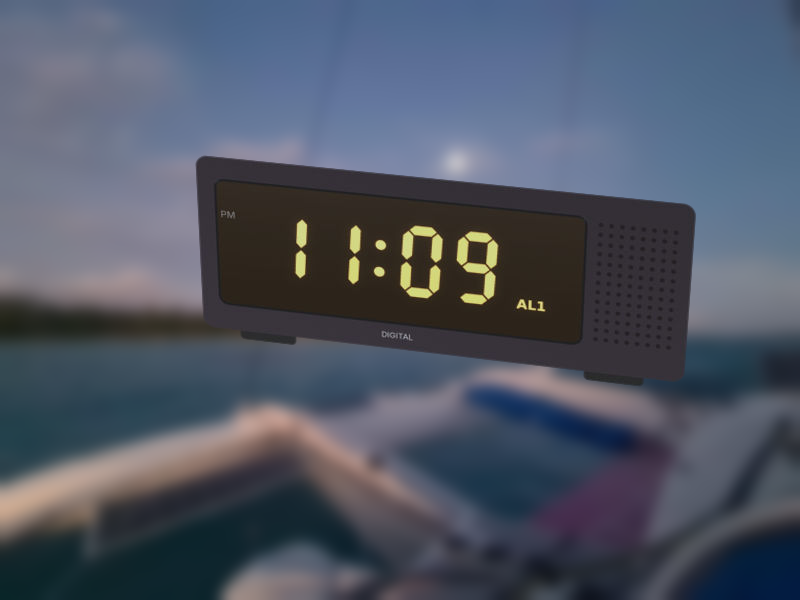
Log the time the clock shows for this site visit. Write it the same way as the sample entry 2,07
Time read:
11,09
